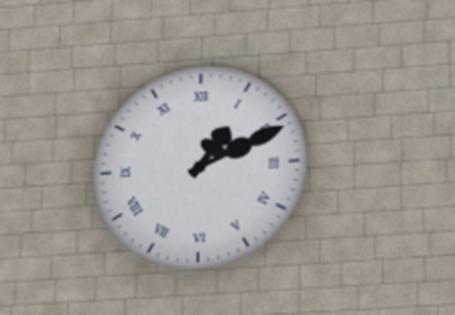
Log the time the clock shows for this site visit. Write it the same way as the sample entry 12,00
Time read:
1,11
